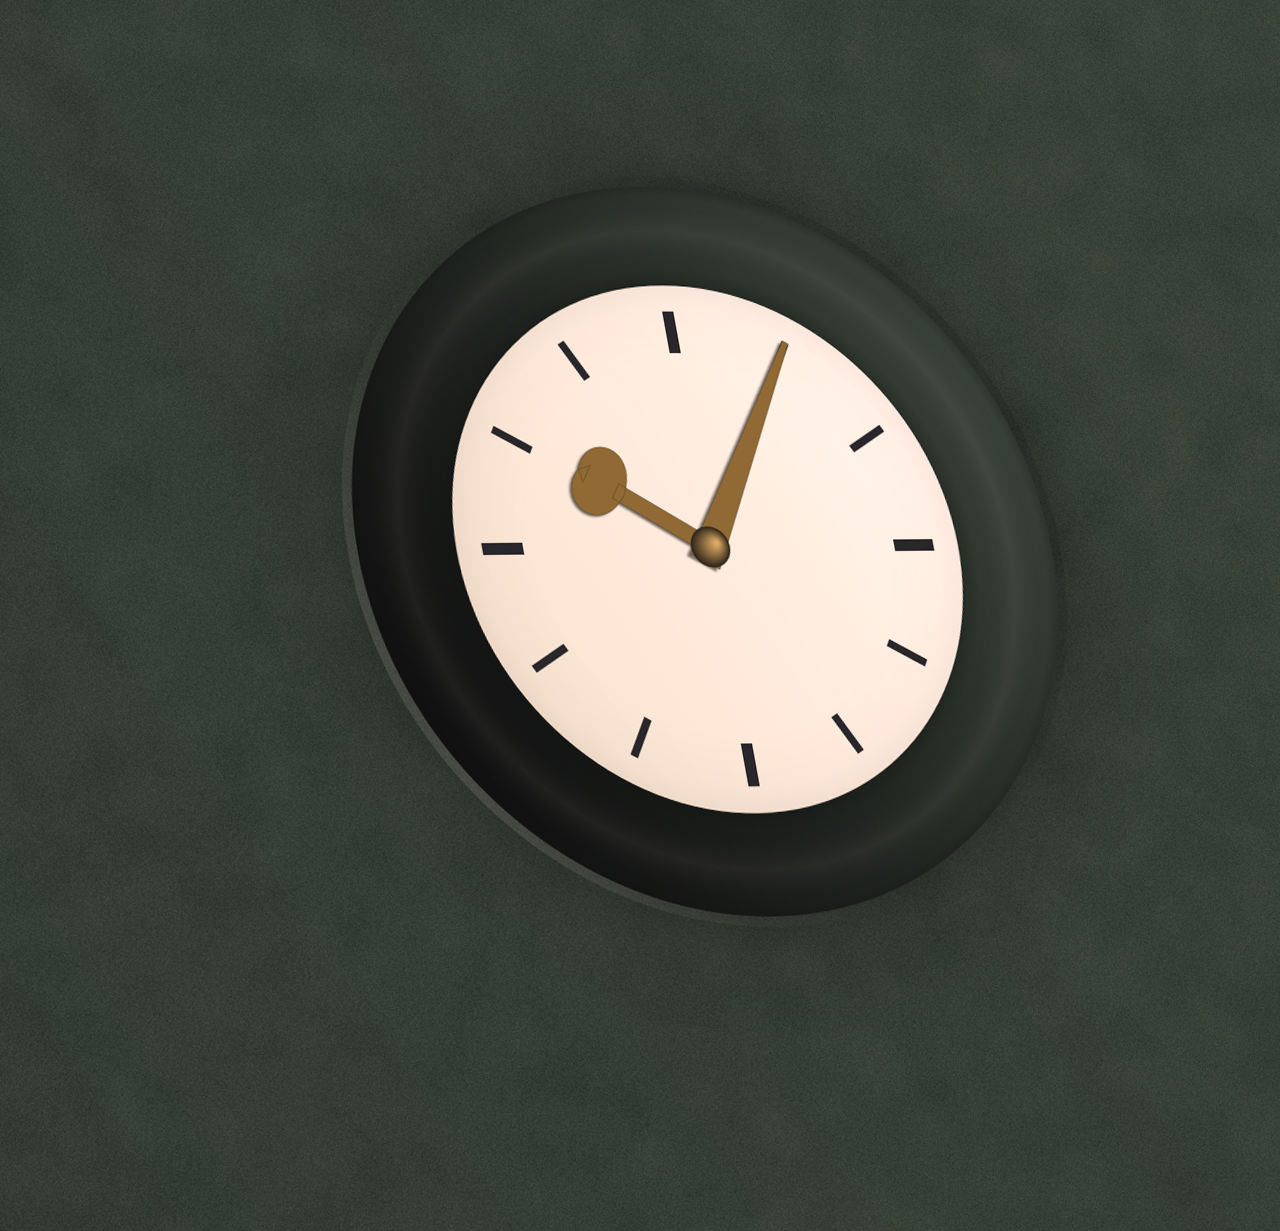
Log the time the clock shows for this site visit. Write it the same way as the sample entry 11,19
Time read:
10,05
